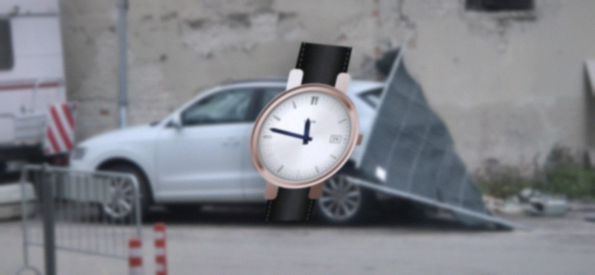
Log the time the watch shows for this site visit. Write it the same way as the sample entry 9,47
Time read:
11,47
